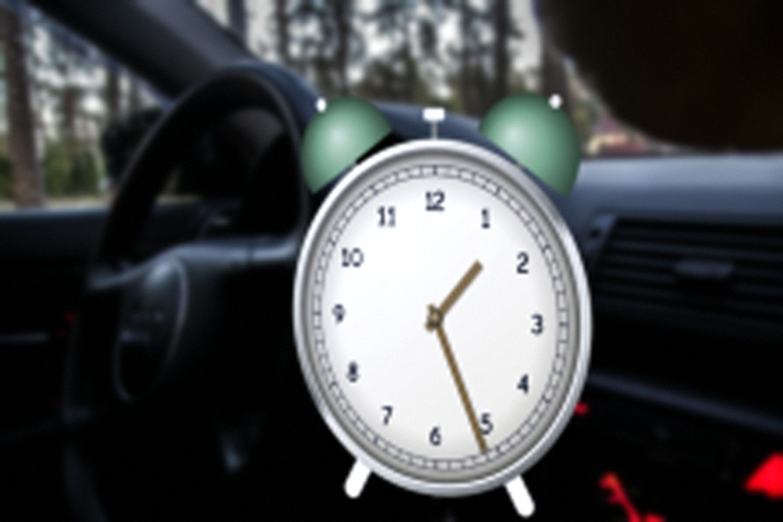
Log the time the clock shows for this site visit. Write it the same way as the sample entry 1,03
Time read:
1,26
